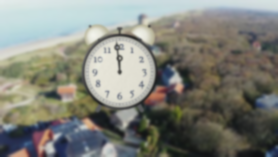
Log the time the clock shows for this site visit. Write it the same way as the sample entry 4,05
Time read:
11,59
